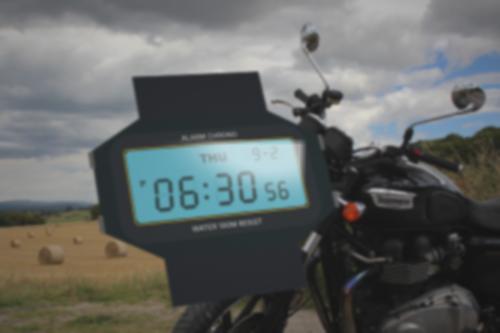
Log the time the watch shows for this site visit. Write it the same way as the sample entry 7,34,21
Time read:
6,30,56
